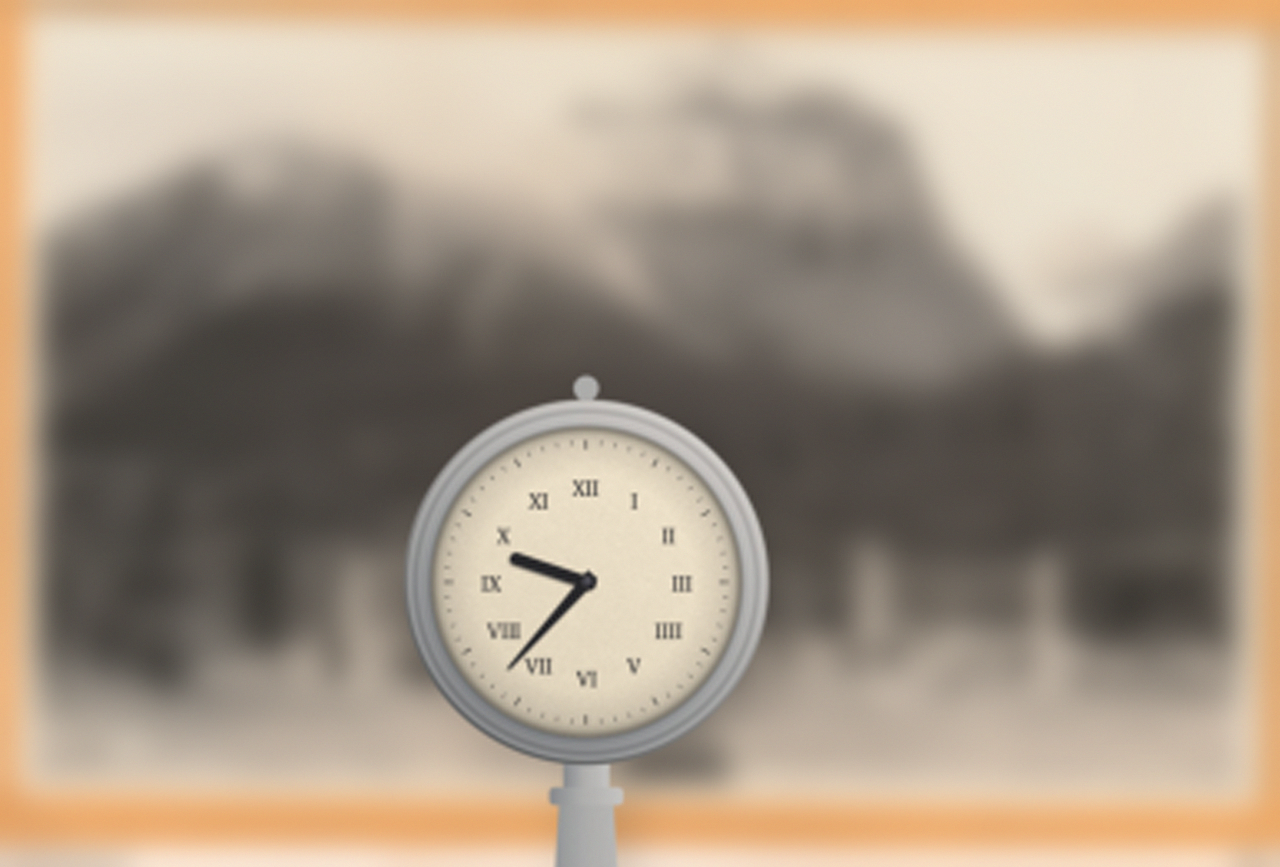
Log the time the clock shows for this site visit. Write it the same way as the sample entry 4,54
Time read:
9,37
